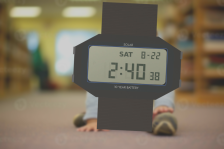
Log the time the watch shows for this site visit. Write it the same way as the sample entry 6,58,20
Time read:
2,40,38
